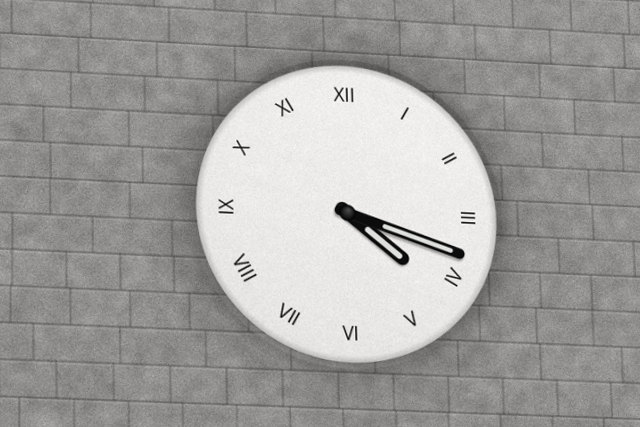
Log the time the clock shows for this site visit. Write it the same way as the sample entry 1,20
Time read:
4,18
